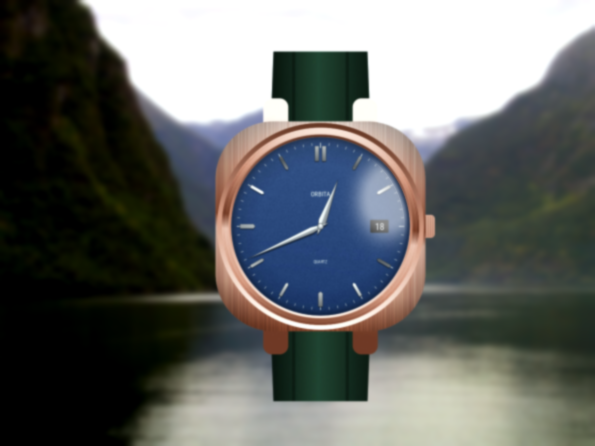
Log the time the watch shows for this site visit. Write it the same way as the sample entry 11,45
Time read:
12,41
